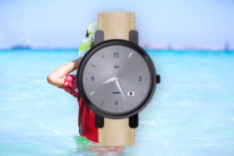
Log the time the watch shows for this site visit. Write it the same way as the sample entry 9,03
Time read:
8,26
